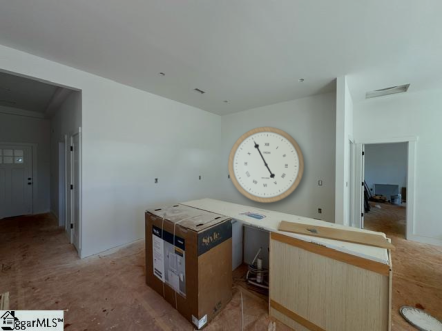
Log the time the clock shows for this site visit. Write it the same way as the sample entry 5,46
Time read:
4,55
